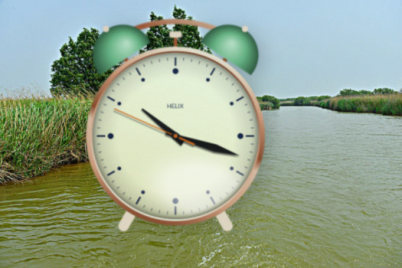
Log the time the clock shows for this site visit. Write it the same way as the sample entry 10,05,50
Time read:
10,17,49
